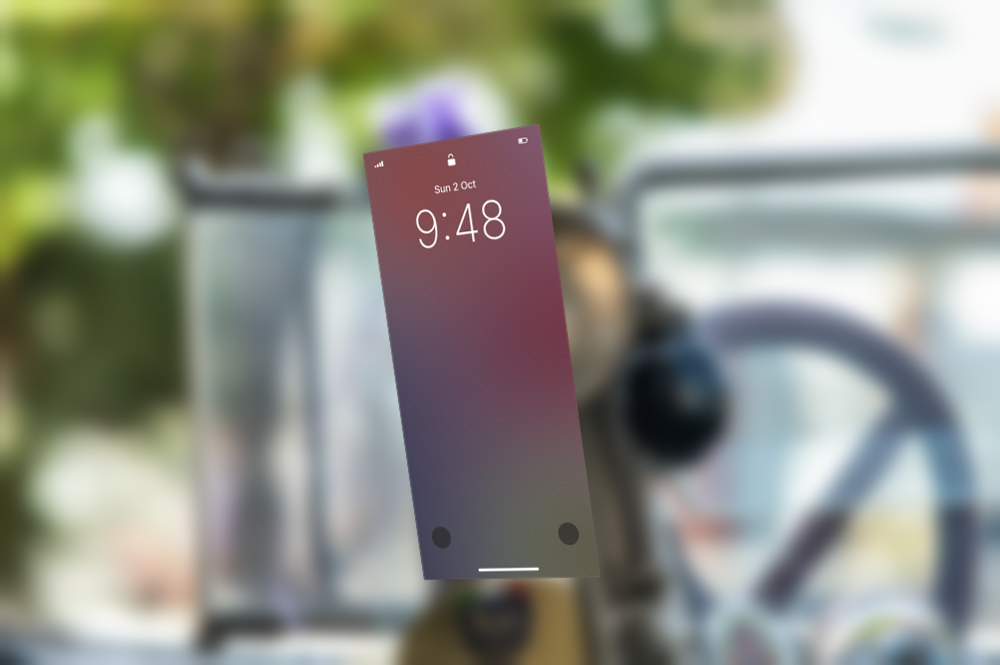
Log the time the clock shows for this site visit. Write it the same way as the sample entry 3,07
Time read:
9,48
